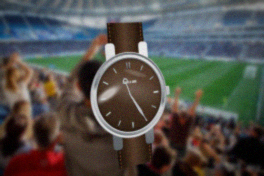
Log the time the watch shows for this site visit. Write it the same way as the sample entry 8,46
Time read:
11,25
